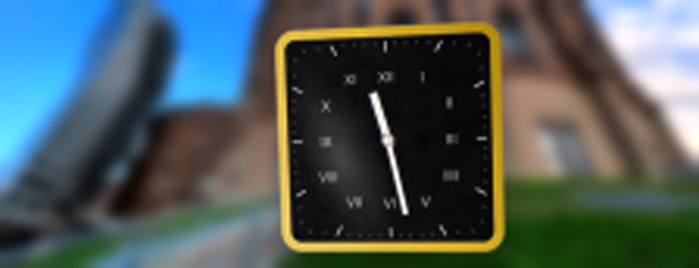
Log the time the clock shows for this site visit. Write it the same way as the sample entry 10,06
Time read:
11,28
